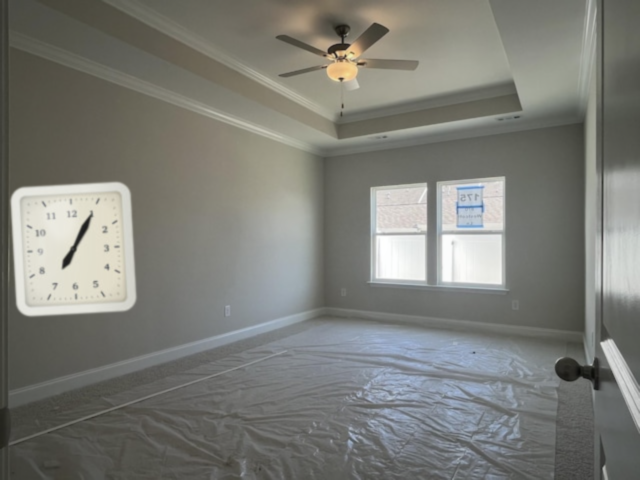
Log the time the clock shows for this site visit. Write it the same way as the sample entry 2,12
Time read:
7,05
